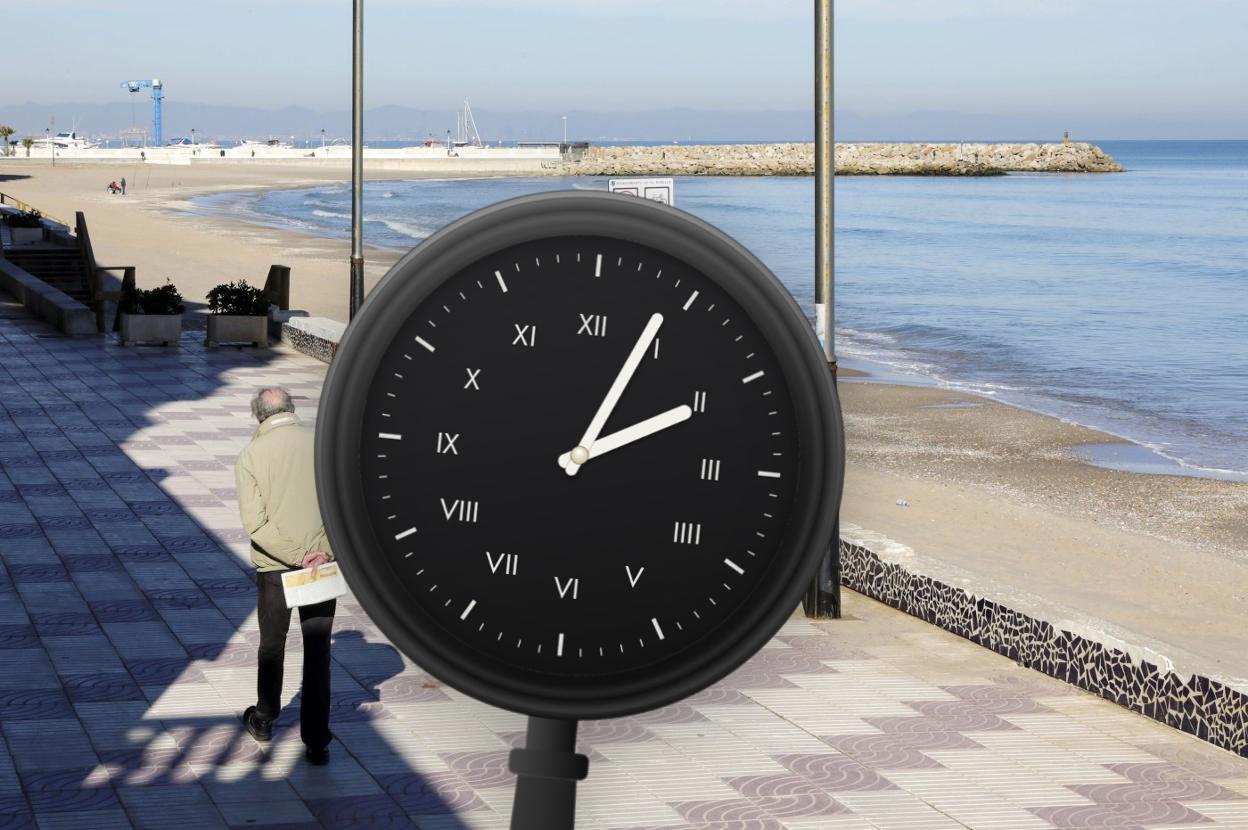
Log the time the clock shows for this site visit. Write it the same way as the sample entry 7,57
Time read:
2,04
